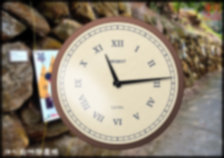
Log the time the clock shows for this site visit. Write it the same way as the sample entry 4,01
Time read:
11,14
